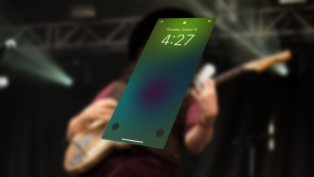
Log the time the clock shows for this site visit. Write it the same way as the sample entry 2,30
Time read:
4,27
